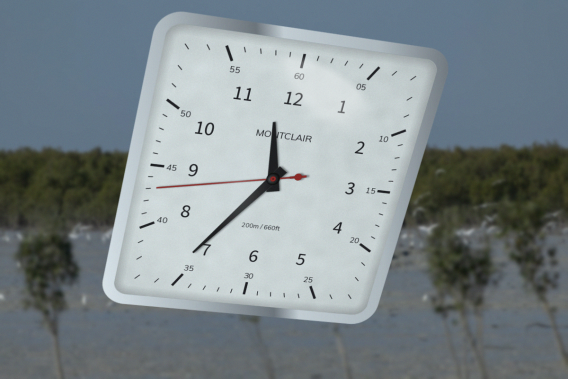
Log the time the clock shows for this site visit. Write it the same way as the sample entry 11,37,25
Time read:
11,35,43
